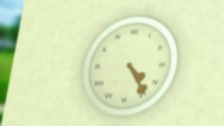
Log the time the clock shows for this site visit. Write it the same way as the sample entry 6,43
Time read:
4,24
